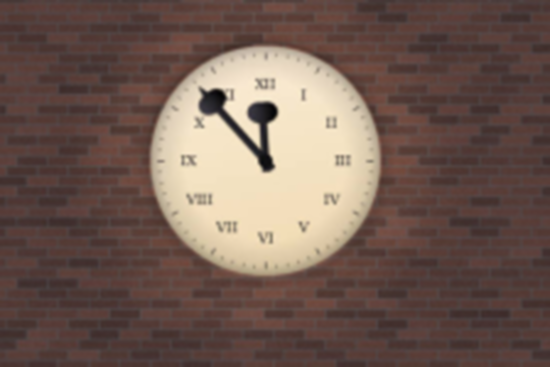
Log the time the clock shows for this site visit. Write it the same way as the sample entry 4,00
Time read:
11,53
